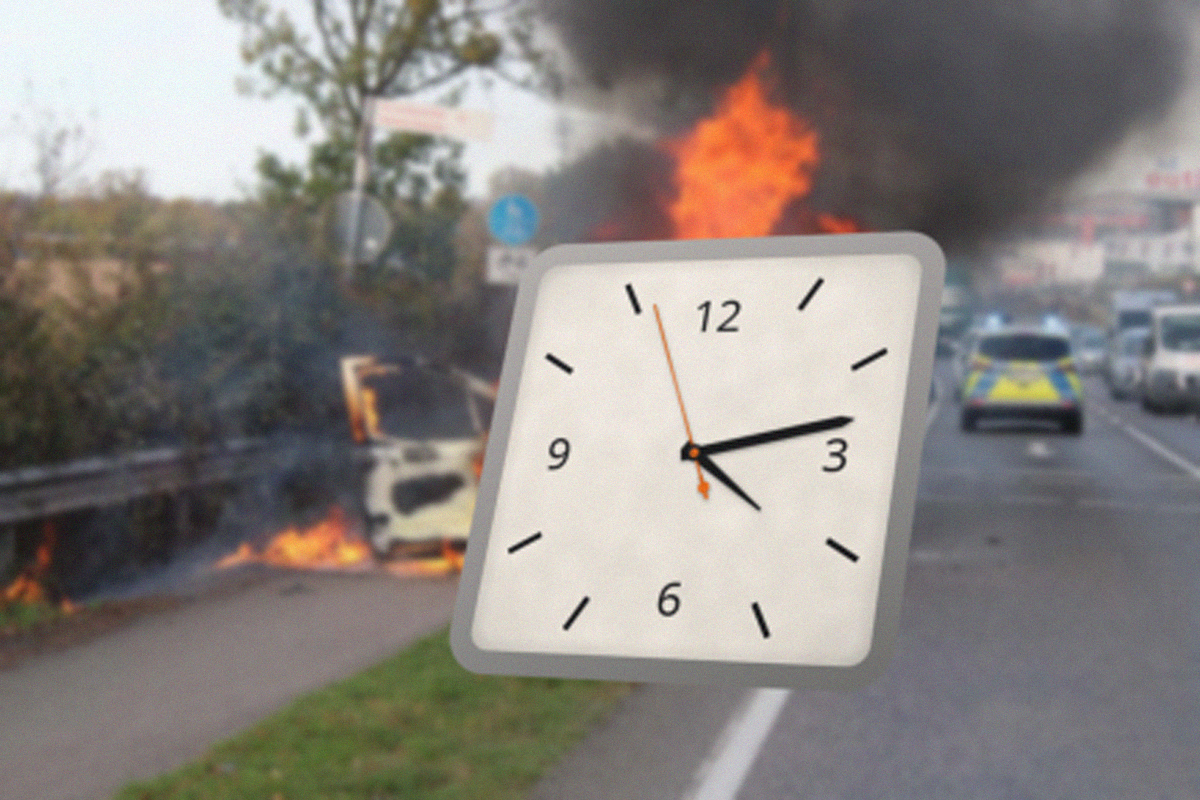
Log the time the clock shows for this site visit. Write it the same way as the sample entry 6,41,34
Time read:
4,12,56
